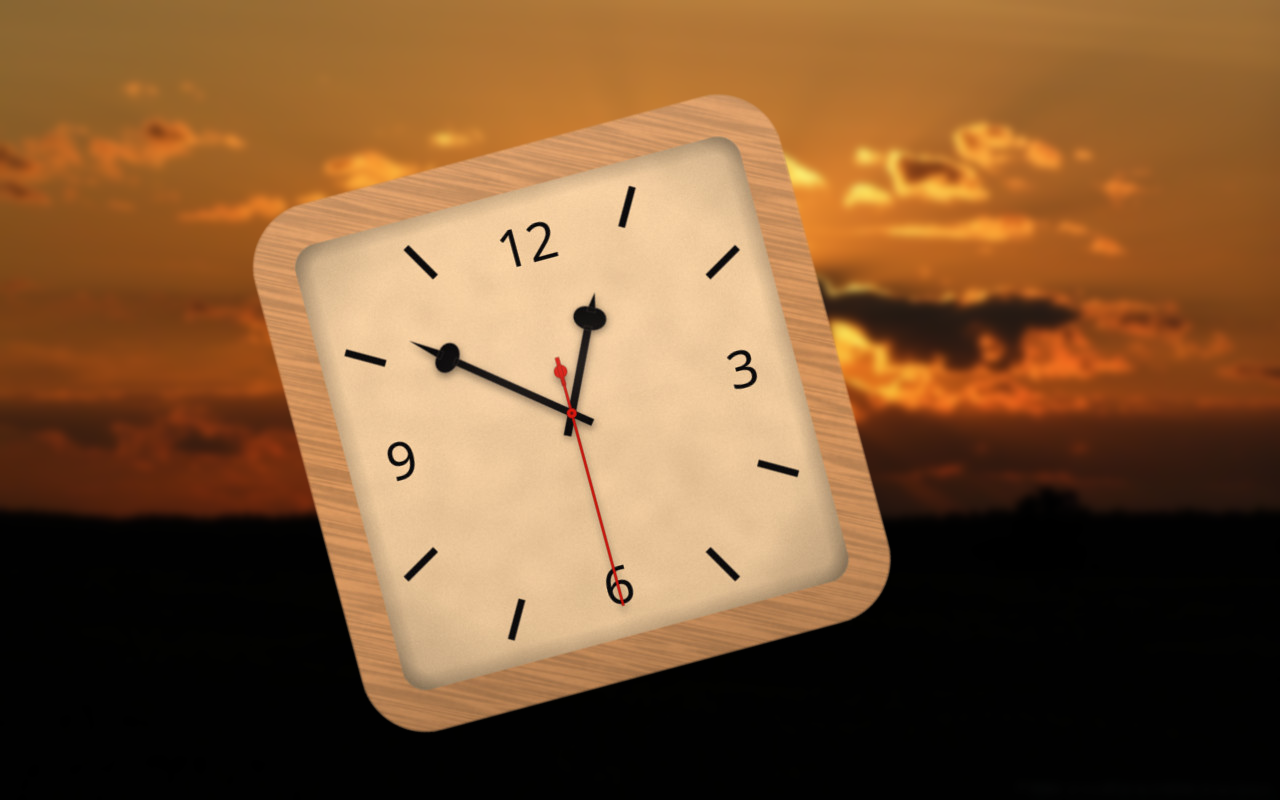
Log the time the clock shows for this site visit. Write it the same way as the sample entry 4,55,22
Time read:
12,51,30
